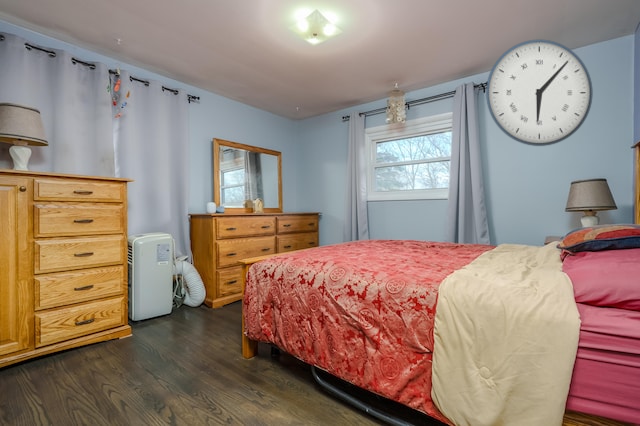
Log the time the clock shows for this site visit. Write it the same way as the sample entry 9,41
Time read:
6,07
